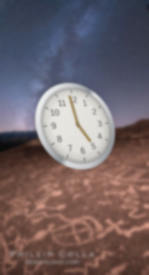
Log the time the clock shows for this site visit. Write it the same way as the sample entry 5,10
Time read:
4,59
